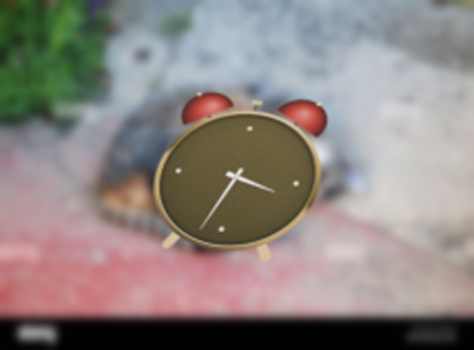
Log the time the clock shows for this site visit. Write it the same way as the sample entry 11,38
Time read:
3,33
